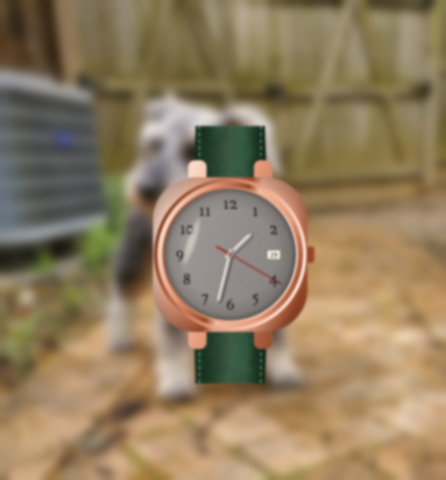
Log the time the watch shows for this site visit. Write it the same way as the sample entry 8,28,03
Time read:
1,32,20
